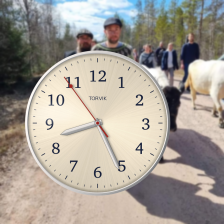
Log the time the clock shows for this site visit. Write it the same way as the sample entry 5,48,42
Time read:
8,25,54
